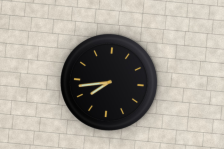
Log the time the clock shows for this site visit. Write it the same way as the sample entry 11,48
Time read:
7,43
